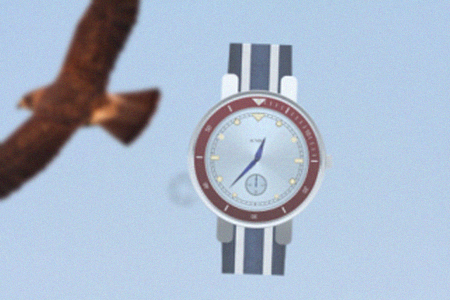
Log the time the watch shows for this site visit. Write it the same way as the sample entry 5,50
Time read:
12,37
